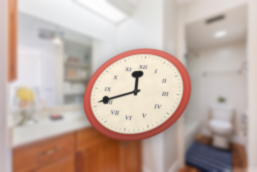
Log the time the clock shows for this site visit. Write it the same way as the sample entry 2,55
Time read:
11,41
